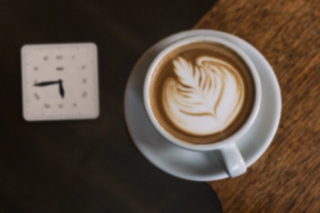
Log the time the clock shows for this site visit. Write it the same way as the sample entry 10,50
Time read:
5,44
